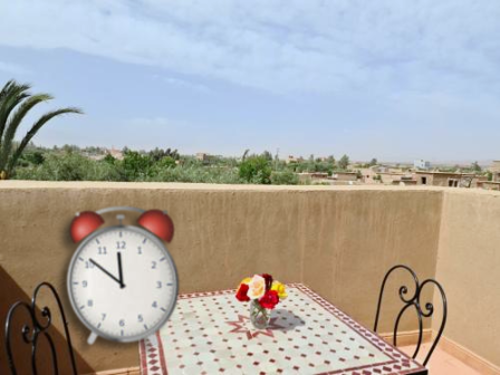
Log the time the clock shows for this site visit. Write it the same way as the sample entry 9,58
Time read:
11,51
